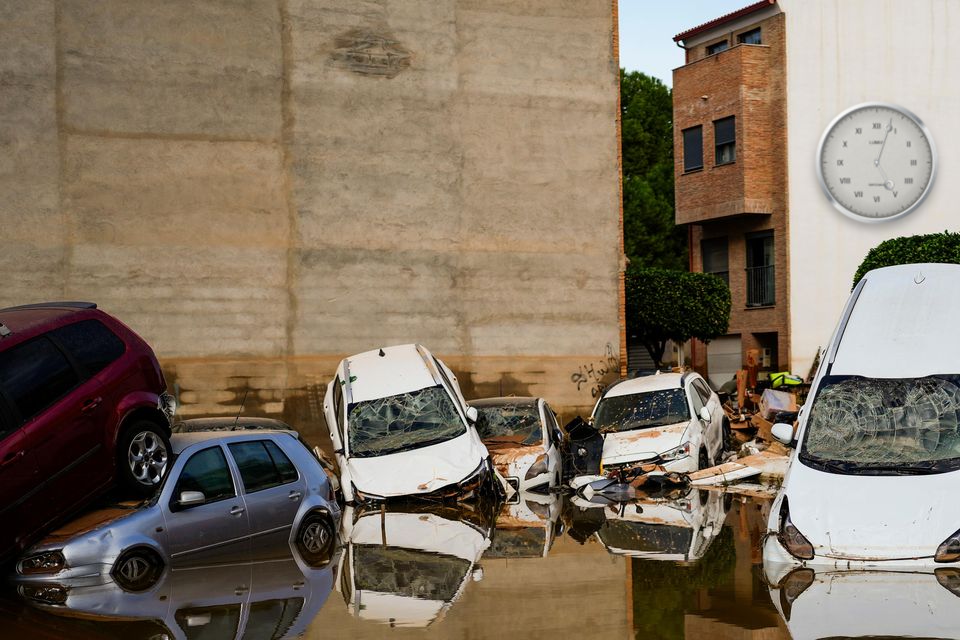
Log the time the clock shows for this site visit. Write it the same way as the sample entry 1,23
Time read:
5,03
